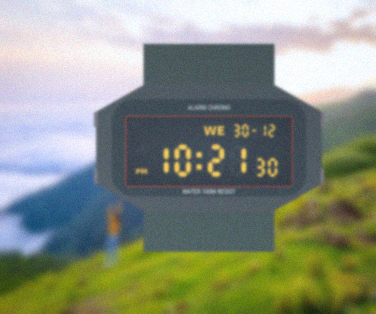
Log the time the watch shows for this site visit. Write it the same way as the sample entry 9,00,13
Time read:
10,21,30
